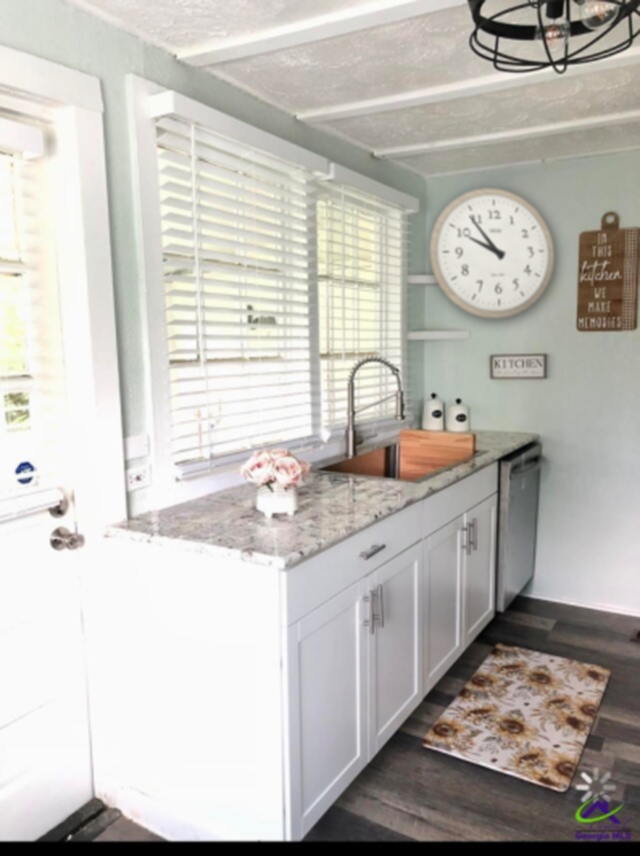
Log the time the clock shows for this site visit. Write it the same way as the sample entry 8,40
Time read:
9,54
